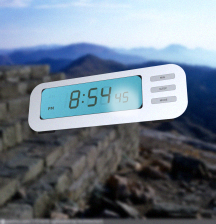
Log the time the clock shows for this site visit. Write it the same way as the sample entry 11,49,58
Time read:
8,54,45
